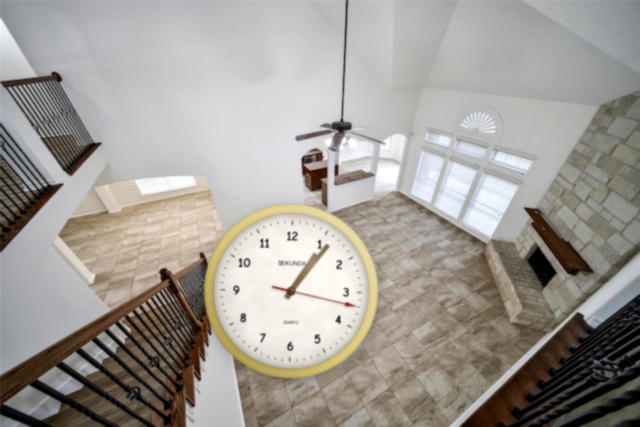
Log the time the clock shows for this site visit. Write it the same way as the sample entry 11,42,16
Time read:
1,06,17
